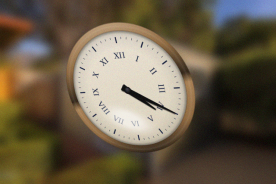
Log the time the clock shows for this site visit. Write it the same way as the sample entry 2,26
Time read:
4,20
